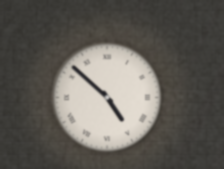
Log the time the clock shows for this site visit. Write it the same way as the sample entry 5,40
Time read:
4,52
